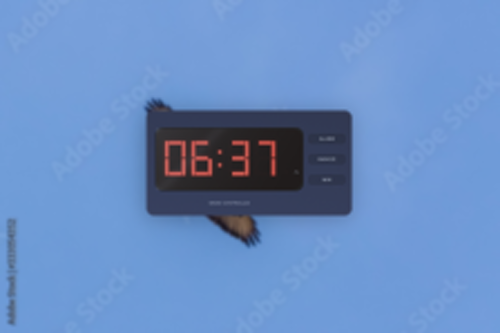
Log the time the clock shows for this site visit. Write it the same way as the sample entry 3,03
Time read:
6,37
